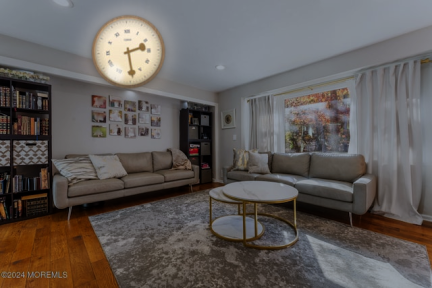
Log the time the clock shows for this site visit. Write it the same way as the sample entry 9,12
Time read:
2,29
